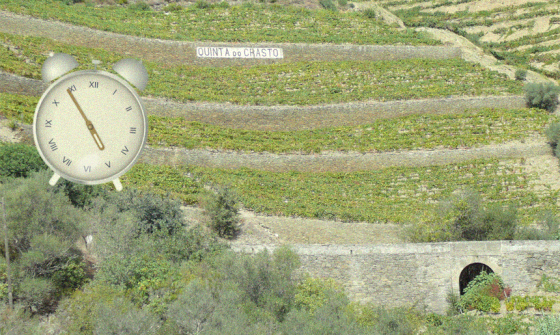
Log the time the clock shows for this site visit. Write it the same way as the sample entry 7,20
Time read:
4,54
